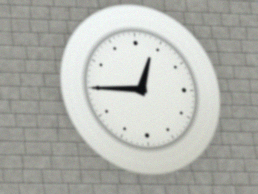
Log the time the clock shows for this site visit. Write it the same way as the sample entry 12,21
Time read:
12,45
